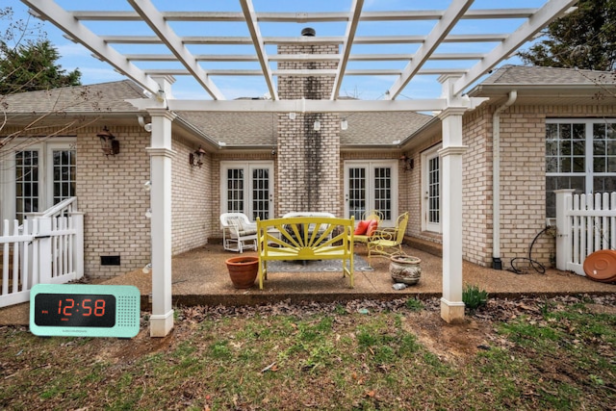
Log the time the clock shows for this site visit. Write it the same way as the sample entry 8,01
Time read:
12,58
